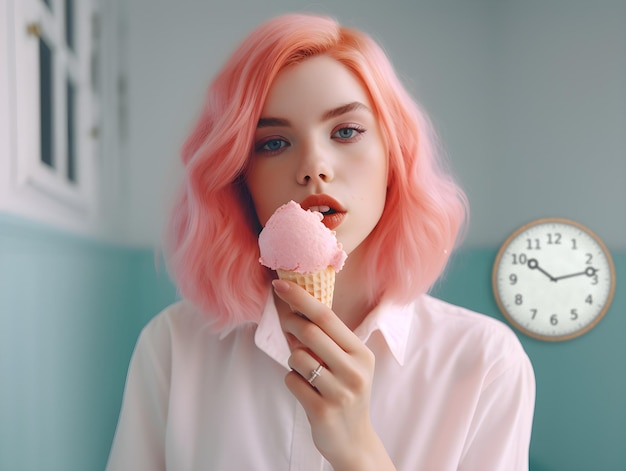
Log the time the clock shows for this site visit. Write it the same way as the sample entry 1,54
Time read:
10,13
